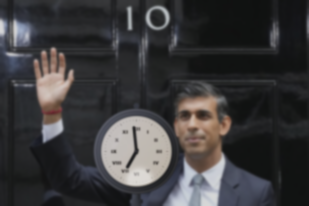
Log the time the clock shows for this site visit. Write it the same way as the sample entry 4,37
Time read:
6,59
